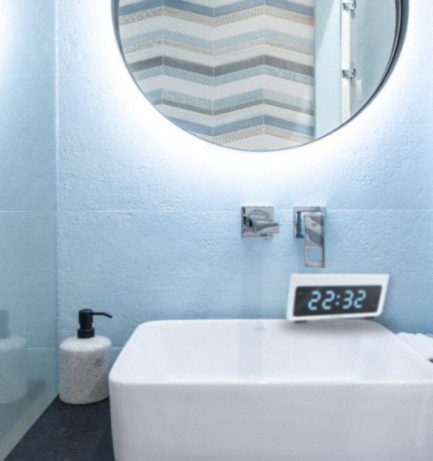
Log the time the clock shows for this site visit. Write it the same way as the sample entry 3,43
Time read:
22,32
